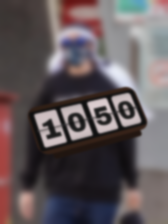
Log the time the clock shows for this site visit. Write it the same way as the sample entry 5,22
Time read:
10,50
